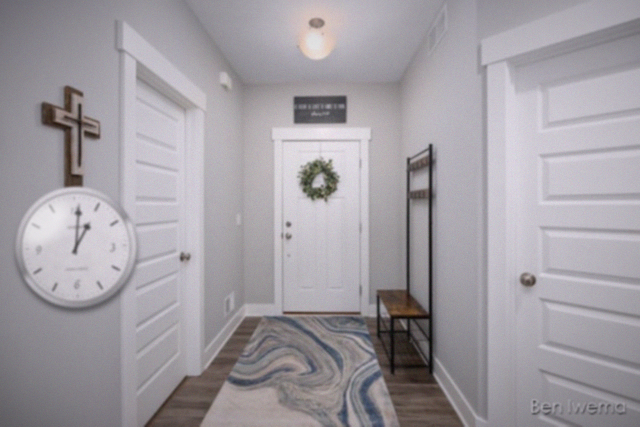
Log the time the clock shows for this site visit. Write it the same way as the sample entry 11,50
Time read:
1,01
